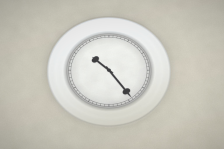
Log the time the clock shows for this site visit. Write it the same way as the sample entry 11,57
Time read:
10,24
